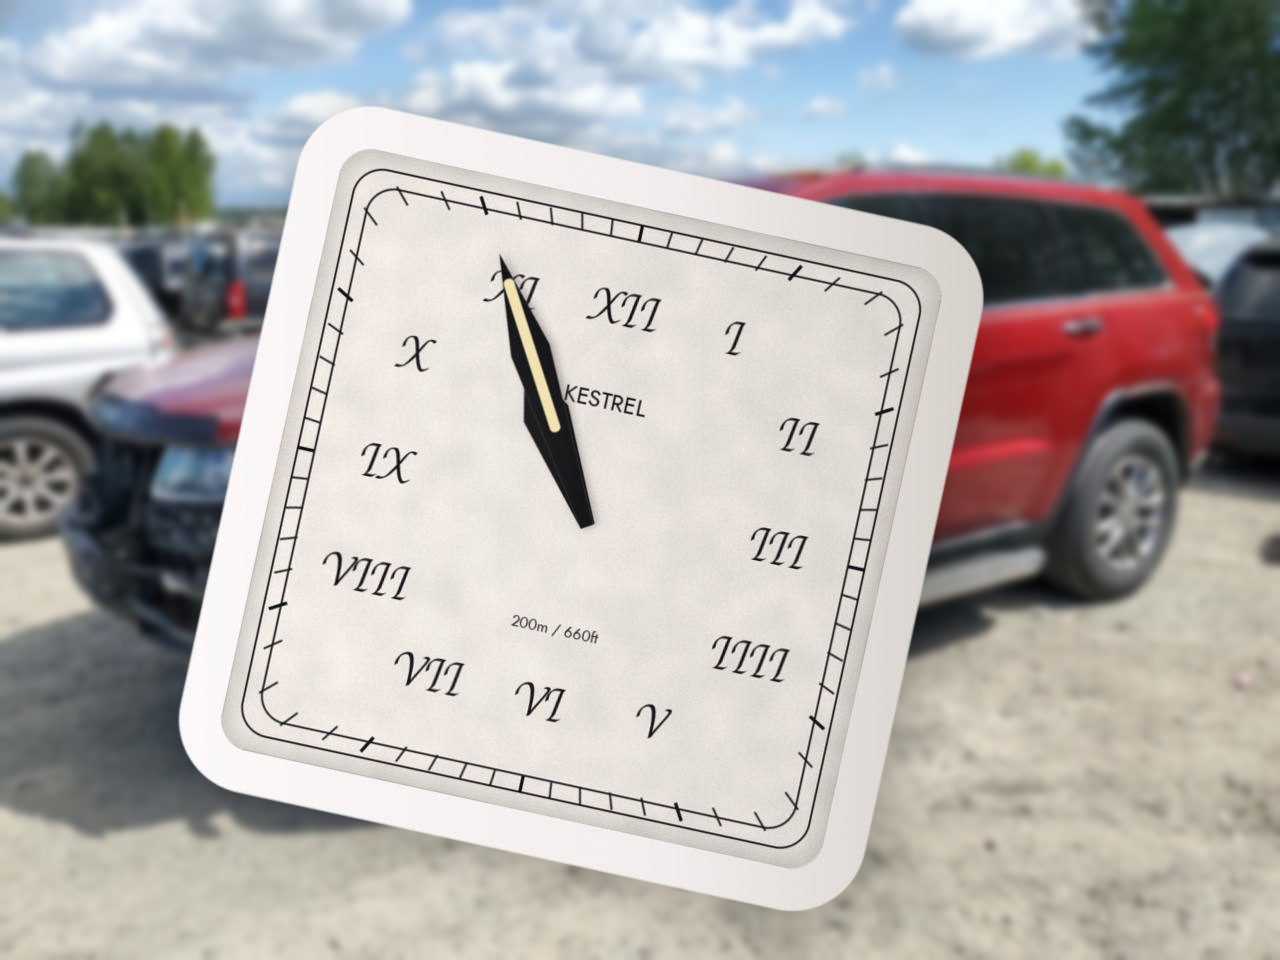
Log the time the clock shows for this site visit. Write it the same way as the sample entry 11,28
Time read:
10,55
